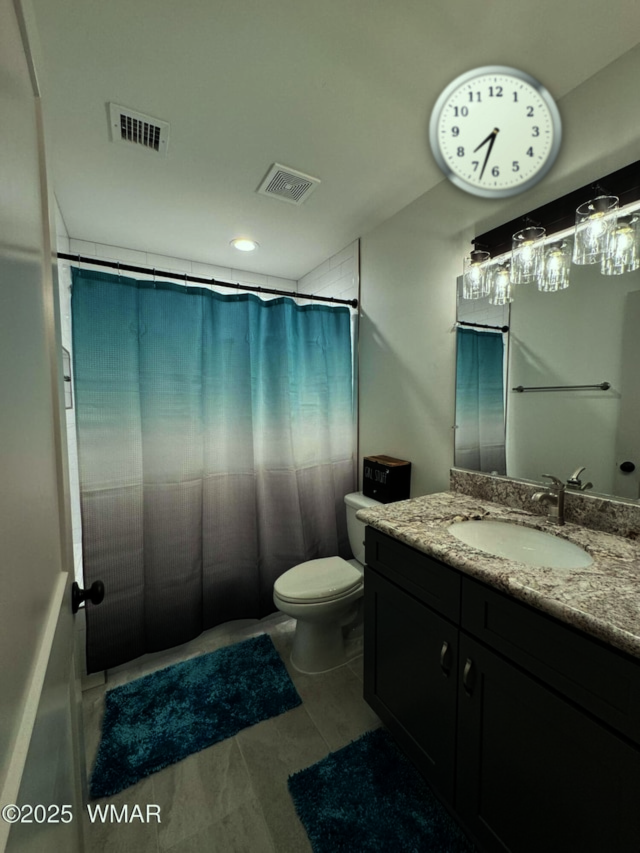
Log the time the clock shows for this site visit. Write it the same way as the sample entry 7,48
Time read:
7,33
